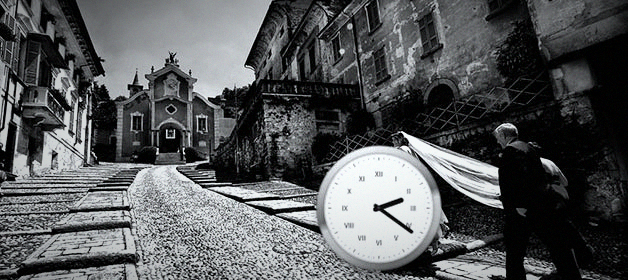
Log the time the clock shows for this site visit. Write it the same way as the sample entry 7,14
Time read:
2,21
